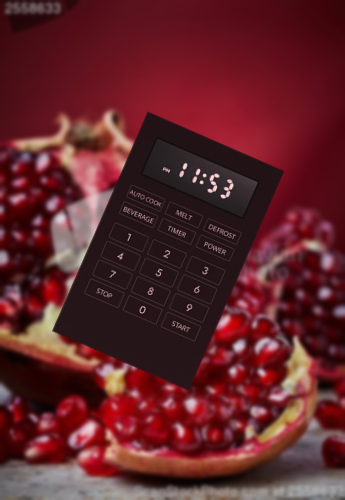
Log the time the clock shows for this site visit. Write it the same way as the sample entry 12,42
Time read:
11,53
